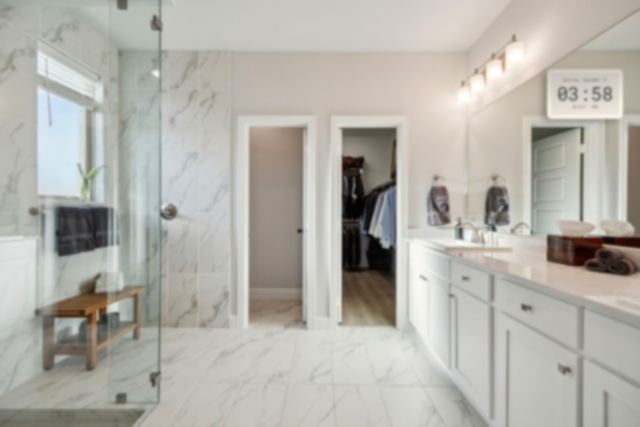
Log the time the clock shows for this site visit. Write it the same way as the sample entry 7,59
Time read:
3,58
